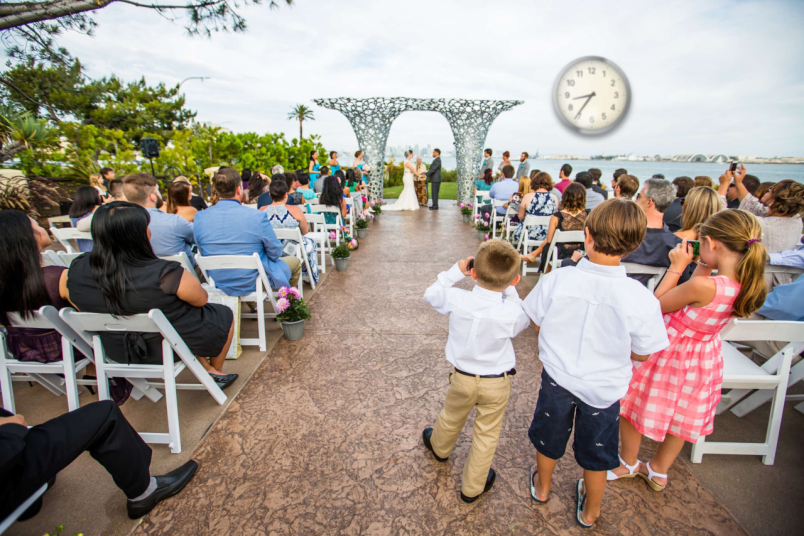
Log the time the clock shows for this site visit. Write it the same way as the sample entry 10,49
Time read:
8,36
